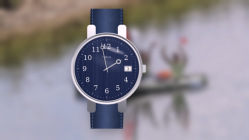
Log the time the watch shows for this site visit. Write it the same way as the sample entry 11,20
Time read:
1,58
